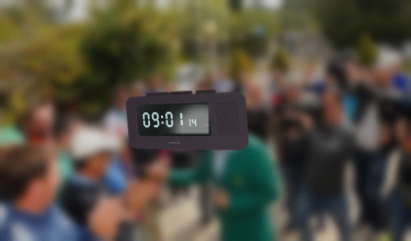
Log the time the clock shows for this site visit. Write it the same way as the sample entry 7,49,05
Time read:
9,01,14
